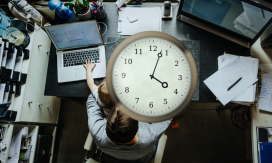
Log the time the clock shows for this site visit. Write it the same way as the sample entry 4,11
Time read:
4,03
